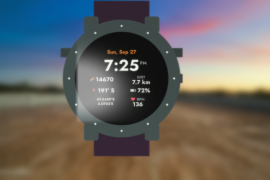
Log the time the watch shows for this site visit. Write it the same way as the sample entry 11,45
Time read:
7,25
